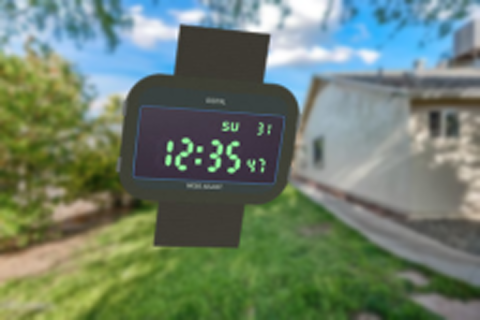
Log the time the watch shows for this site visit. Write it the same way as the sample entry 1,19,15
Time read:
12,35,47
